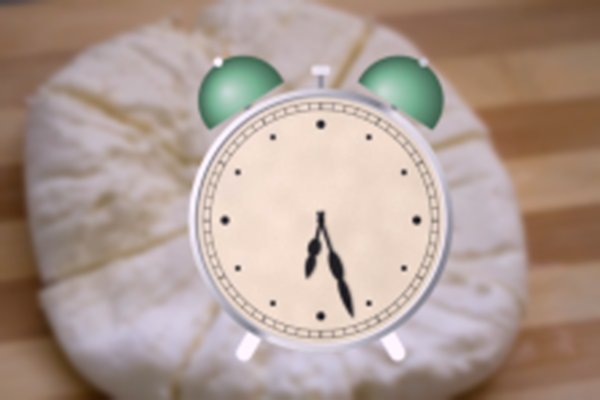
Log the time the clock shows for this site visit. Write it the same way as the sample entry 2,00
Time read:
6,27
